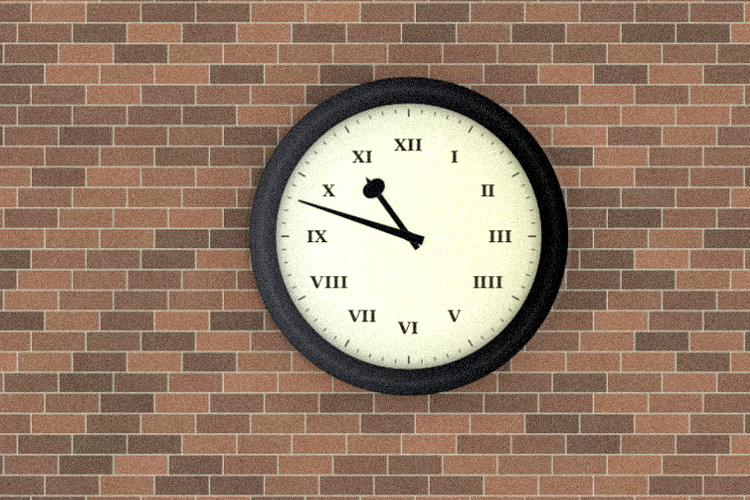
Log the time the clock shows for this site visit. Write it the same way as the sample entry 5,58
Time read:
10,48
